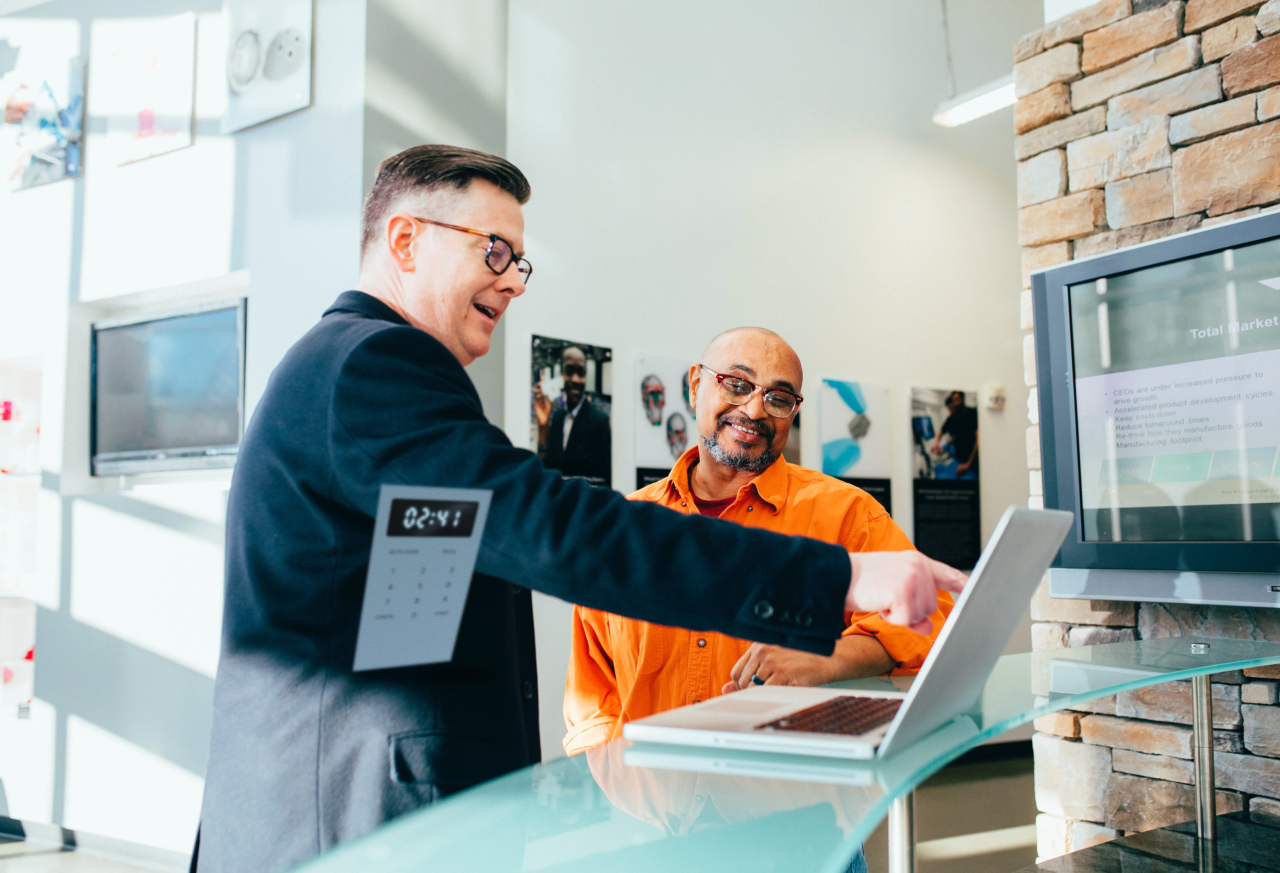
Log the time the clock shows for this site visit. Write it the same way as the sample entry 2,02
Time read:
2,41
